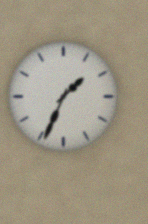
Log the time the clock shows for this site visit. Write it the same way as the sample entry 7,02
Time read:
1,34
